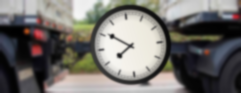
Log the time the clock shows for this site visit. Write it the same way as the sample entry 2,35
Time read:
7,51
